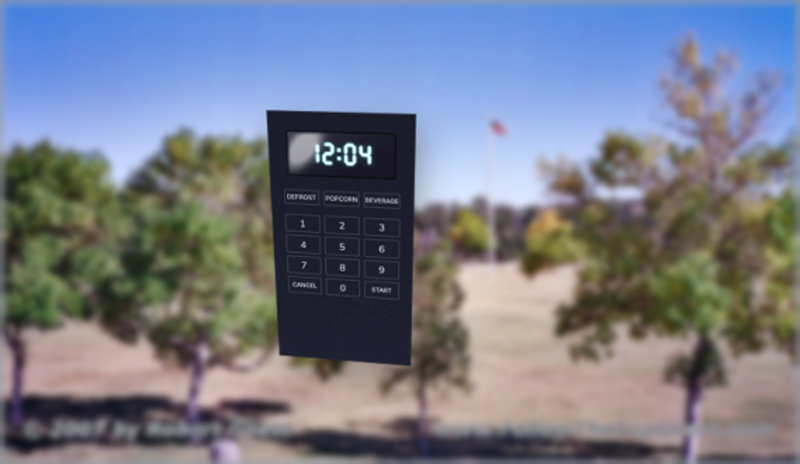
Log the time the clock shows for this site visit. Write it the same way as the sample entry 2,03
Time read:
12,04
